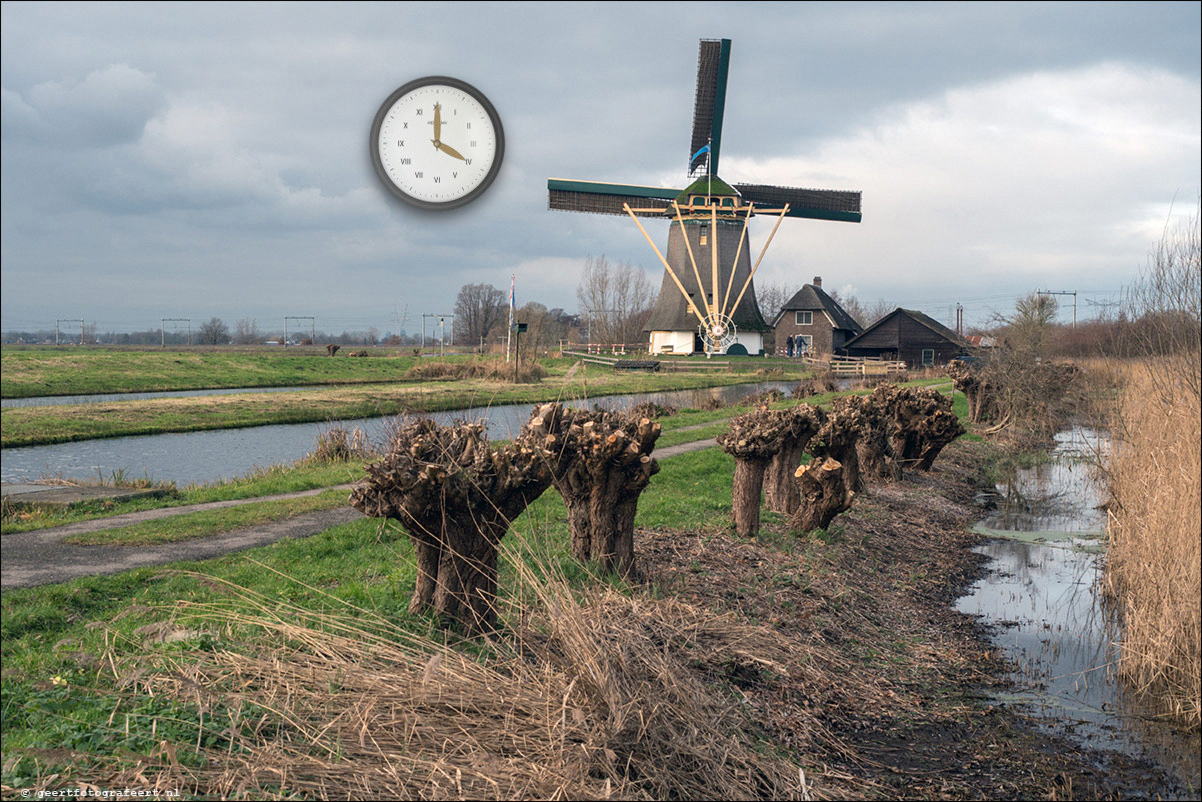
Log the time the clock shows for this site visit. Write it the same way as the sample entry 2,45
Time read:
4,00
